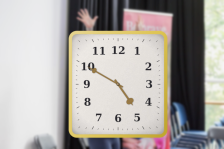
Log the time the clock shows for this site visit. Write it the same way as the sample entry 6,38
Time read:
4,50
